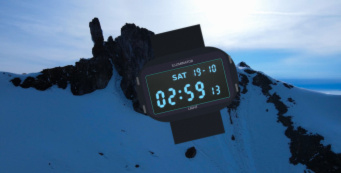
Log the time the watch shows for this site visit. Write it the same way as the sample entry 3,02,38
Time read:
2,59,13
